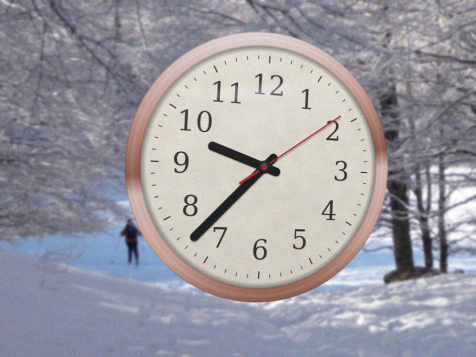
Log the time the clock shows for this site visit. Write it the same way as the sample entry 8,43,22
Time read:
9,37,09
